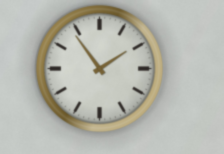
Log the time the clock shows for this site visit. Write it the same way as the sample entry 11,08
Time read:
1,54
